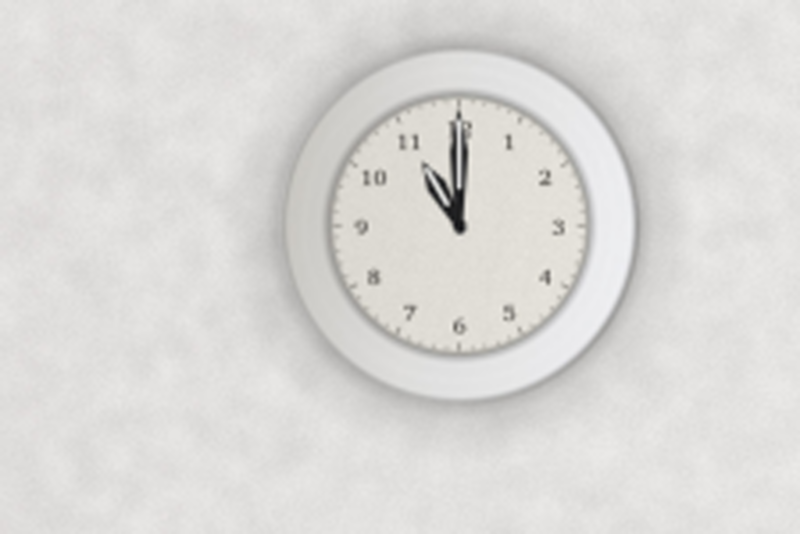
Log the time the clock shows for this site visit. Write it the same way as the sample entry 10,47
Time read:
11,00
